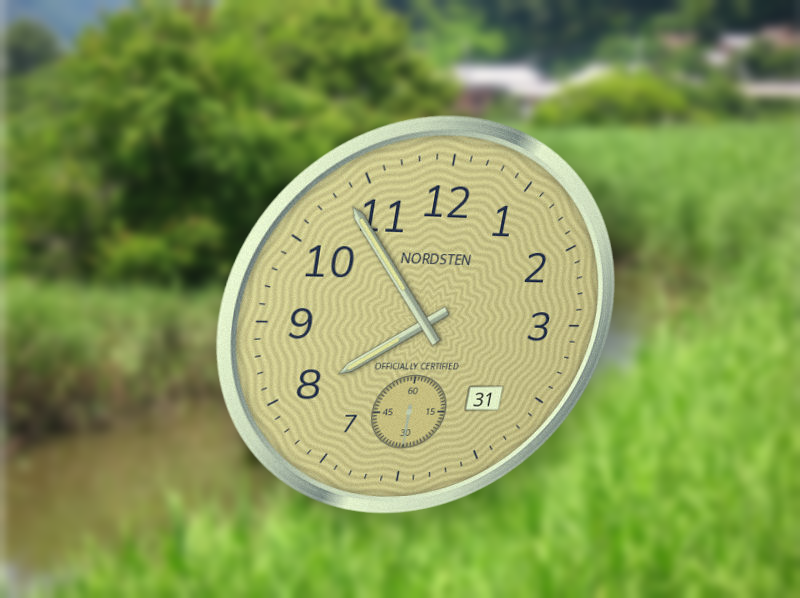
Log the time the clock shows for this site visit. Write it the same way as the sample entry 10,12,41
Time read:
7,53,30
